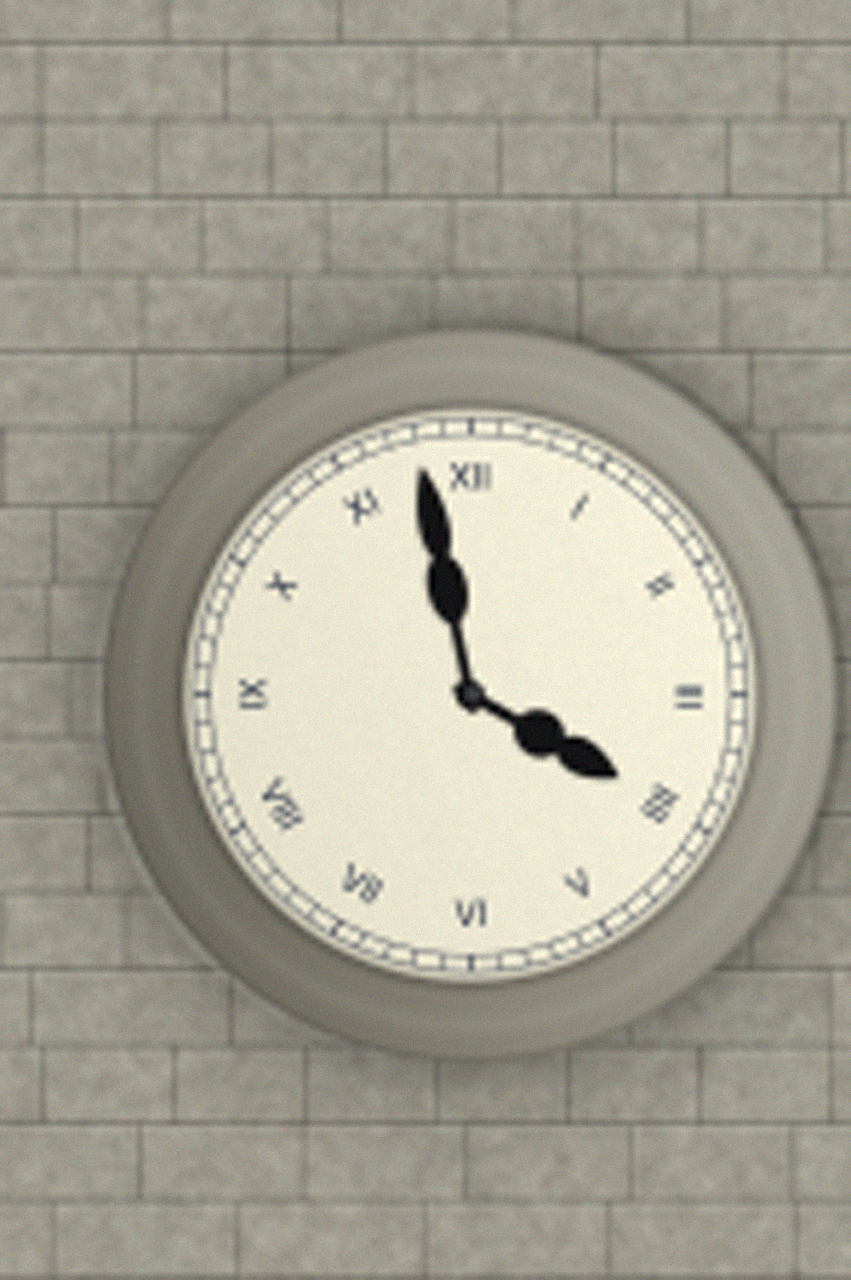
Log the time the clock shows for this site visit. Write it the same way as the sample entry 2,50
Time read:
3,58
